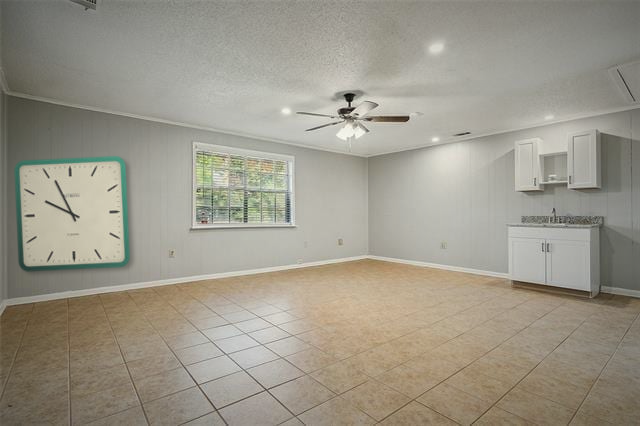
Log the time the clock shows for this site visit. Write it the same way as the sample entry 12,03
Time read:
9,56
